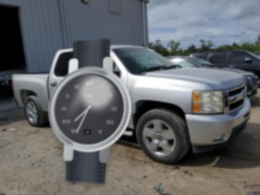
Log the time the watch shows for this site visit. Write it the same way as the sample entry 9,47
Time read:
7,34
